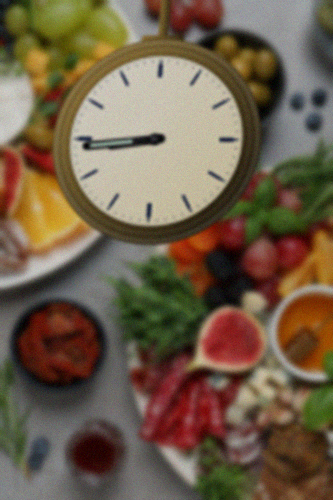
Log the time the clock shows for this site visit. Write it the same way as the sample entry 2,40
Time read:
8,44
